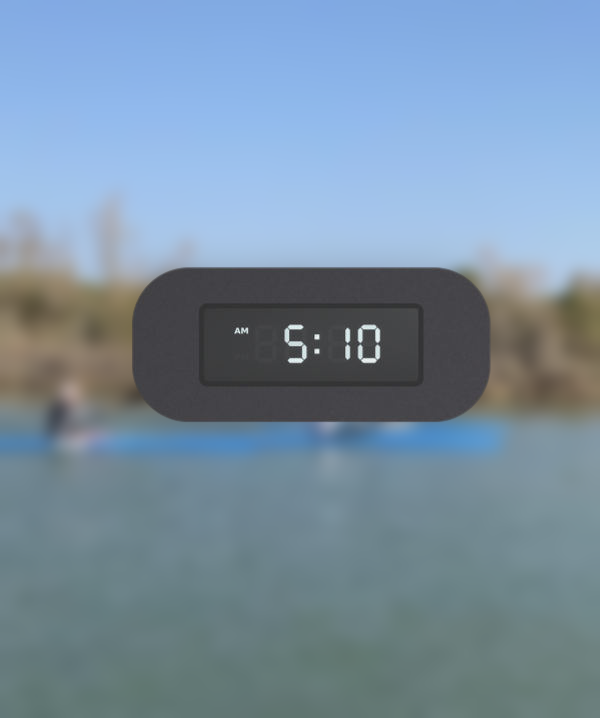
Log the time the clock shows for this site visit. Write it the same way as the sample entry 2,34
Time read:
5,10
